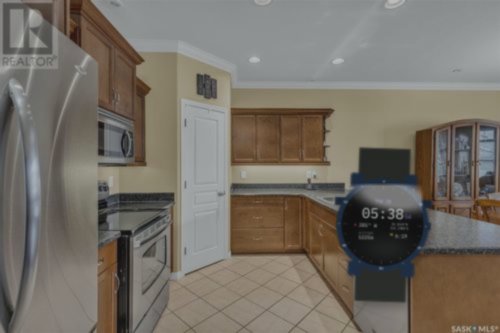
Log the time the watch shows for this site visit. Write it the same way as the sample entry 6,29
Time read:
5,38
